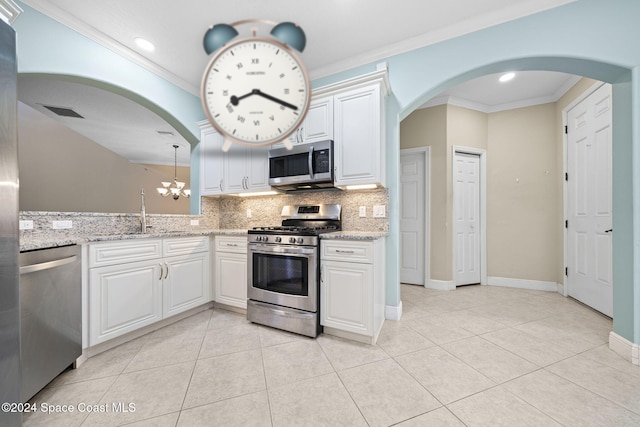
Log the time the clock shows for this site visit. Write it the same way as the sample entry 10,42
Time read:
8,19
